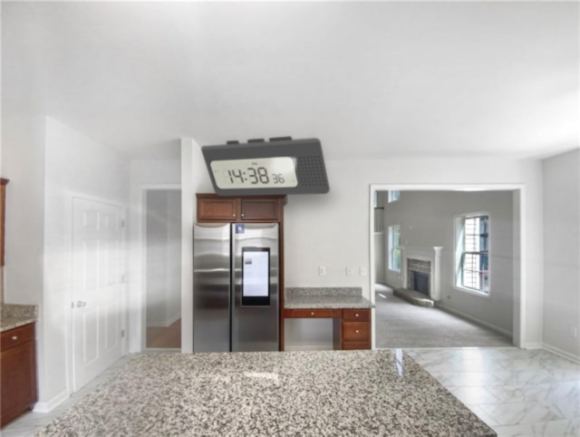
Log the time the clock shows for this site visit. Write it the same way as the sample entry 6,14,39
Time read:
14,38,36
